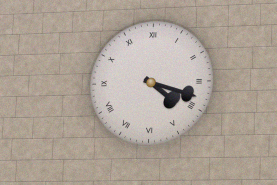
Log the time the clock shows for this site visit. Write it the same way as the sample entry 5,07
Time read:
4,18
